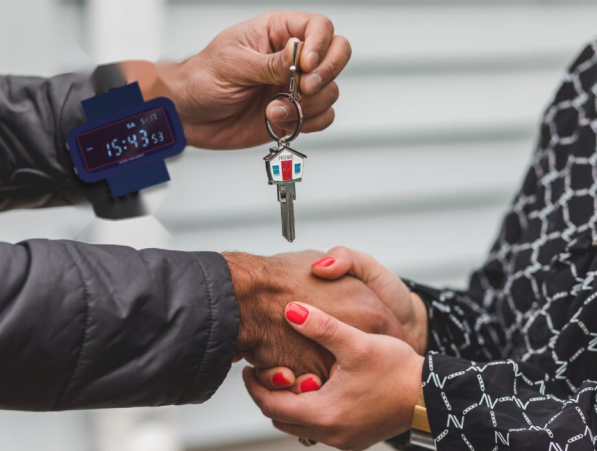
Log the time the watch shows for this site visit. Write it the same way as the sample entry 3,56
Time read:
15,43
